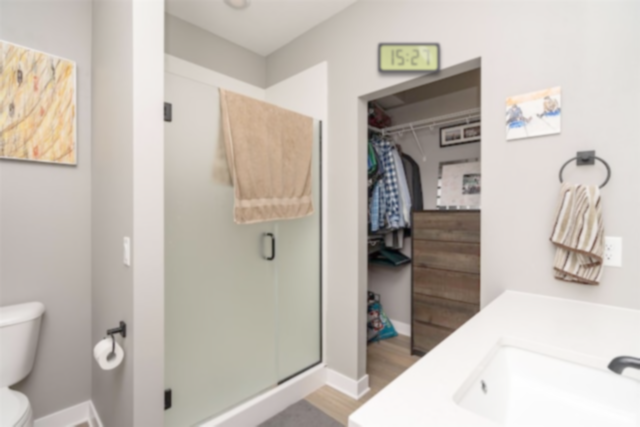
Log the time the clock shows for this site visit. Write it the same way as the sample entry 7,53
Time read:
15,27
